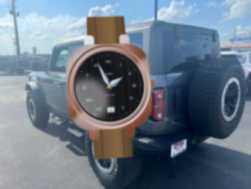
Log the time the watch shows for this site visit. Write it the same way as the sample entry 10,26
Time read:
1,56
